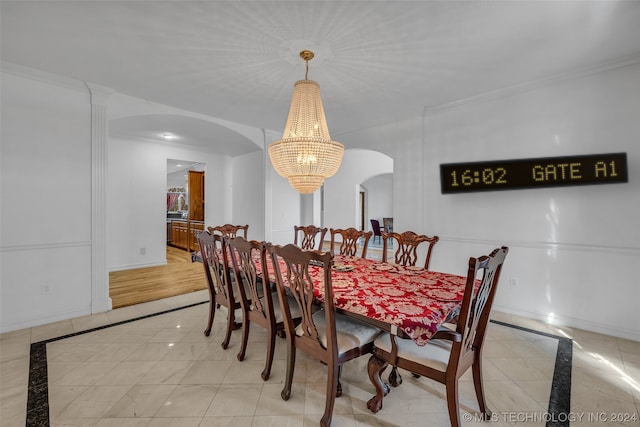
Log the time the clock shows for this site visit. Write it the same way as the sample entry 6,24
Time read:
16,02
